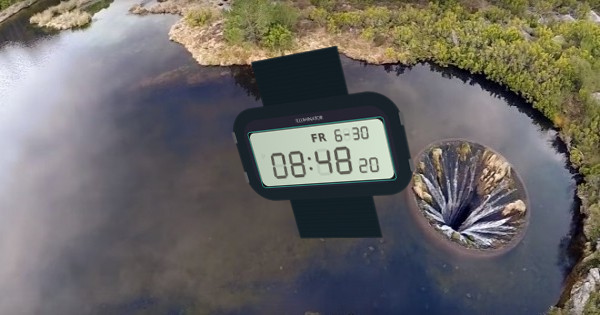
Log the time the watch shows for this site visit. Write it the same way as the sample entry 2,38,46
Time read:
8,48,20
